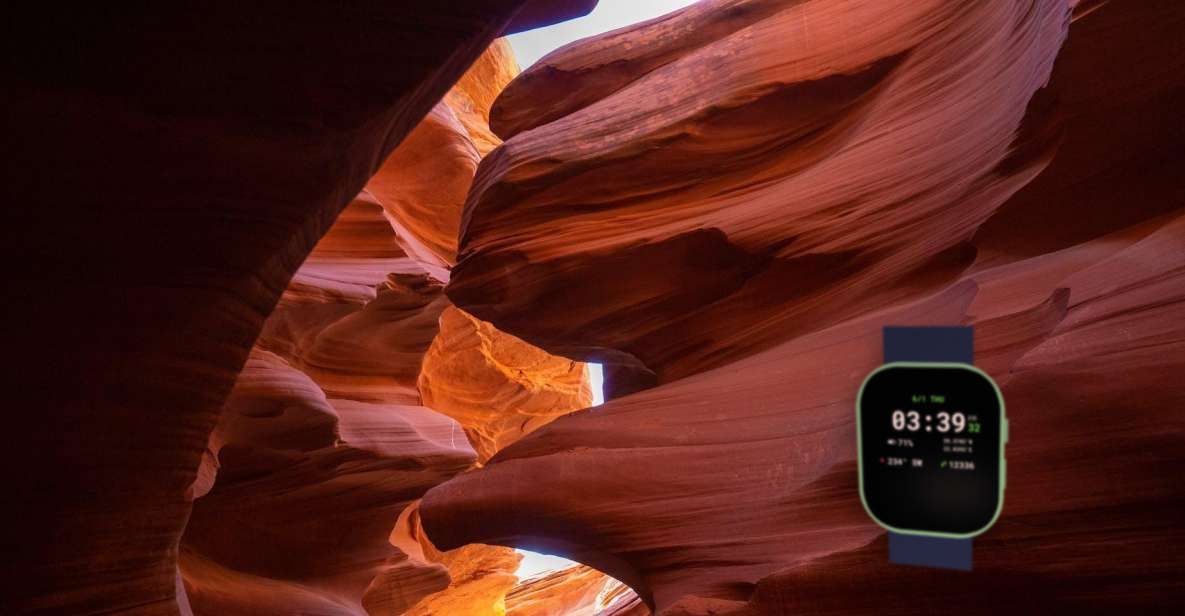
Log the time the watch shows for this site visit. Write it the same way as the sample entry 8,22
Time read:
3,39
